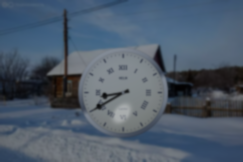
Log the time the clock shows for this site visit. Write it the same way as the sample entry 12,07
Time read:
8,40
